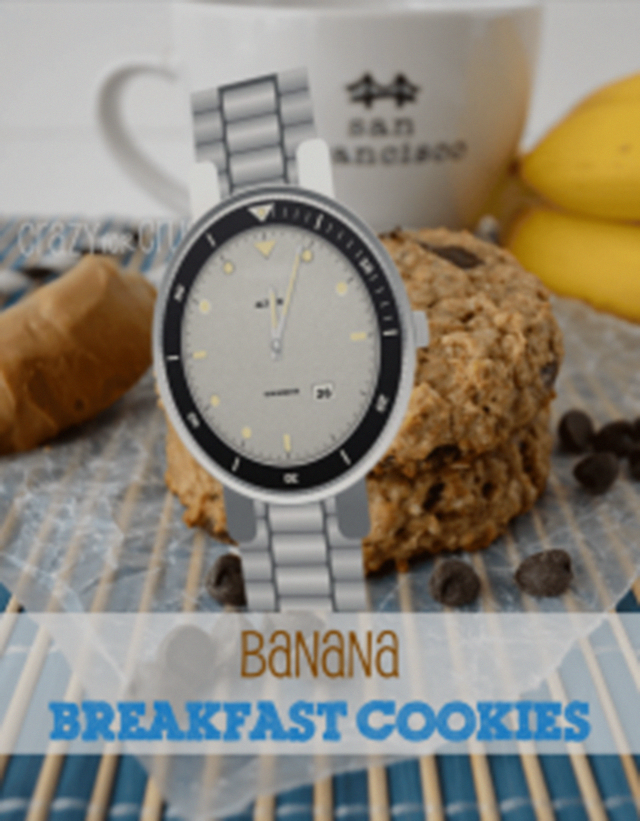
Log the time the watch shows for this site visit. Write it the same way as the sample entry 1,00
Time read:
12,04
